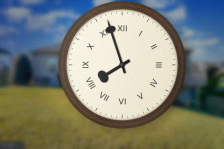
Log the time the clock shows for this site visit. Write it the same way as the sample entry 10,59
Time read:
7,57
